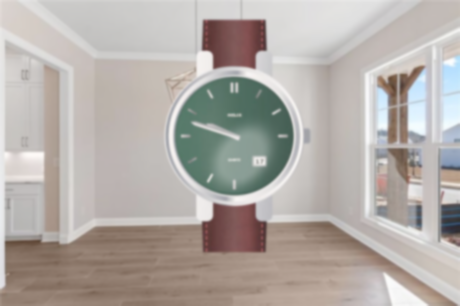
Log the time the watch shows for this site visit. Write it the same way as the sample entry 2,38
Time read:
9,48
